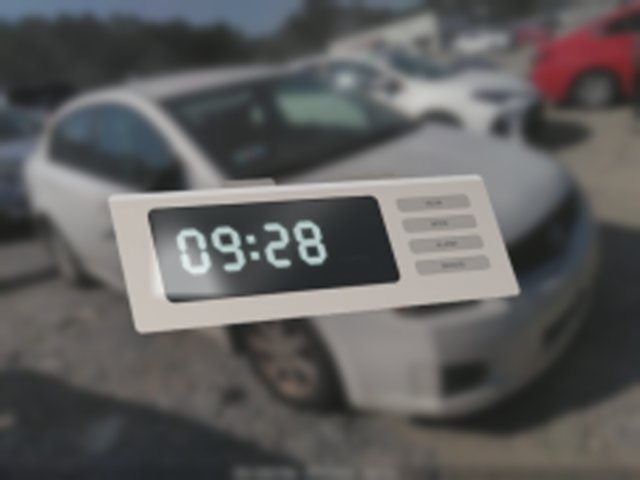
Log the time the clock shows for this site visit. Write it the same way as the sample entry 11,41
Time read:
9,28
